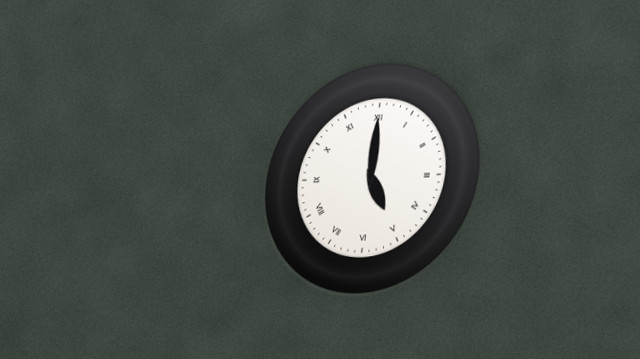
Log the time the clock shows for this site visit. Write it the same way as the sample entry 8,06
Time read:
5,00
